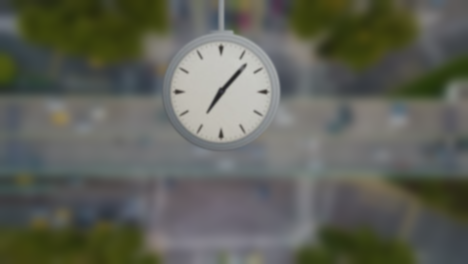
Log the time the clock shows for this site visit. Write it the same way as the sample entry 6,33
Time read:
7,07
